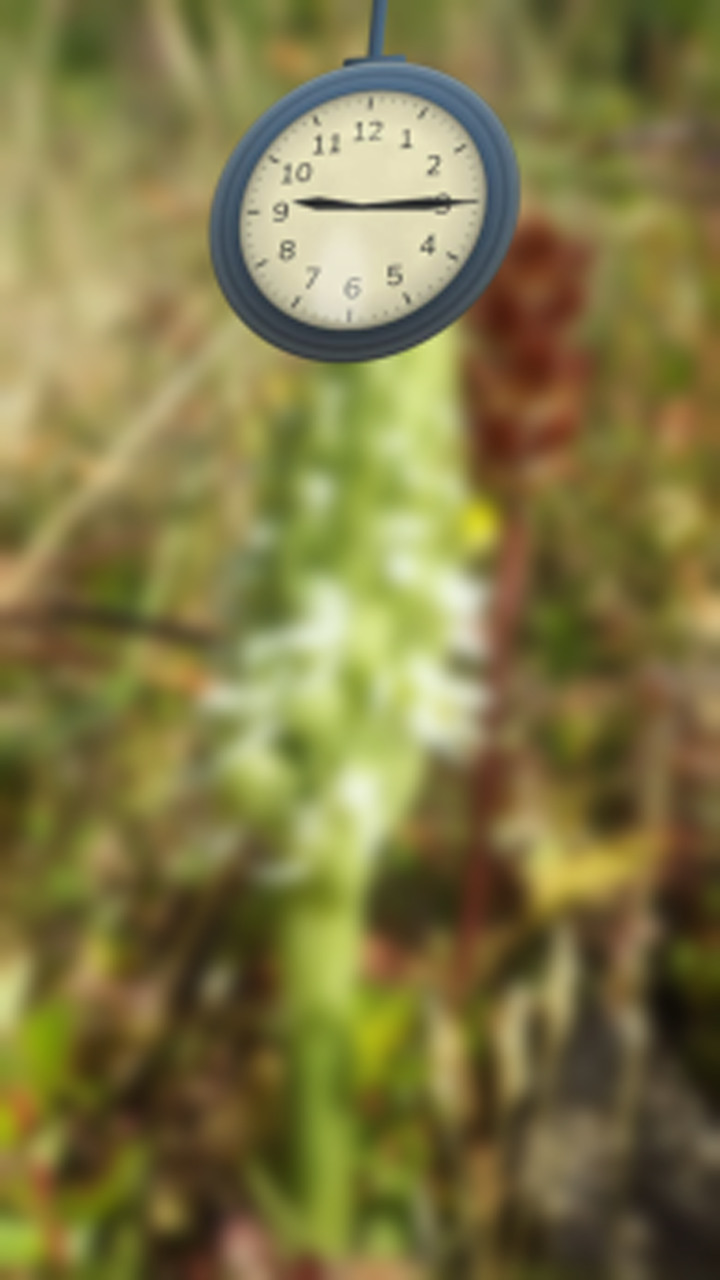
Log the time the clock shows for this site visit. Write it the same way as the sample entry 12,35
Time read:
9,15
